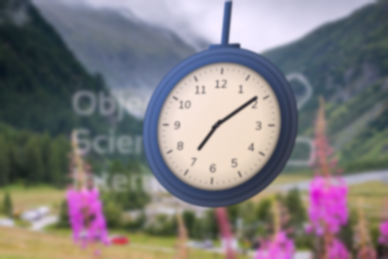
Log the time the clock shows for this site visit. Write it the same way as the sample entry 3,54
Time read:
7,09
